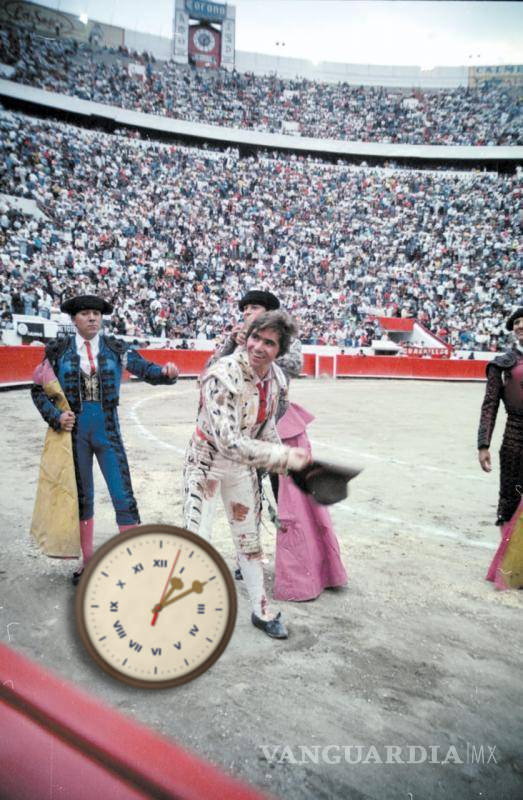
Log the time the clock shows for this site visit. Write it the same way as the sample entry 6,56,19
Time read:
1,10,03
